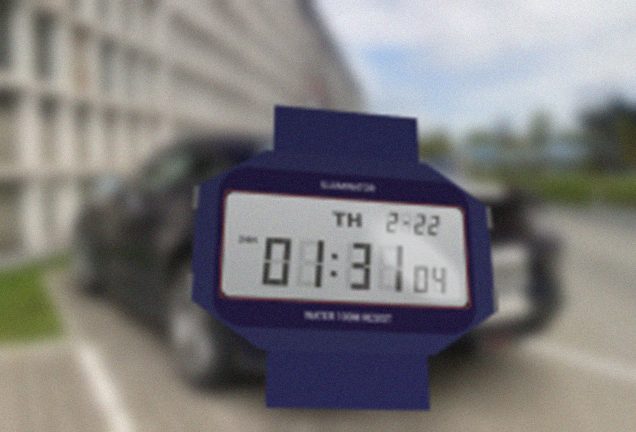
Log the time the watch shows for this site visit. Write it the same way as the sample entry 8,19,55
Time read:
1,31,04
